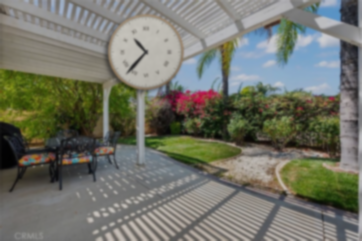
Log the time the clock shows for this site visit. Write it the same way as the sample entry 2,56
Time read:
10,37
